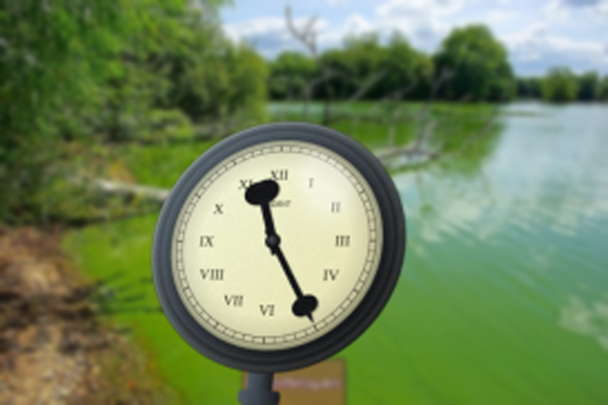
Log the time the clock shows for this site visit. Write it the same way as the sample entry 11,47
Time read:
11,25
